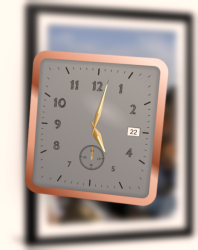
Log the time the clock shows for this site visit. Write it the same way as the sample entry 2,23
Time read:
5,02
